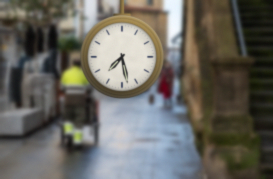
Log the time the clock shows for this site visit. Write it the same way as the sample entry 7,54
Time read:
7,28
